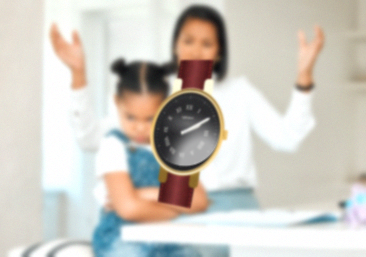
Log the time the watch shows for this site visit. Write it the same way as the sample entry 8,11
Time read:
2,10
